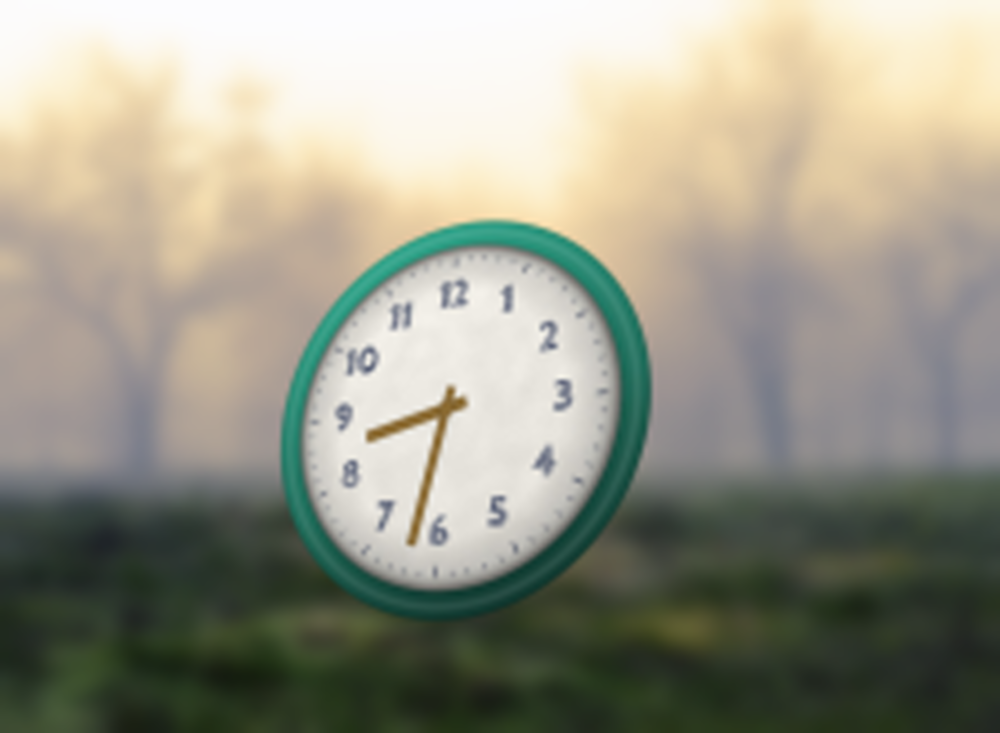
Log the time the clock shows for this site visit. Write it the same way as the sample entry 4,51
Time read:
8,32
